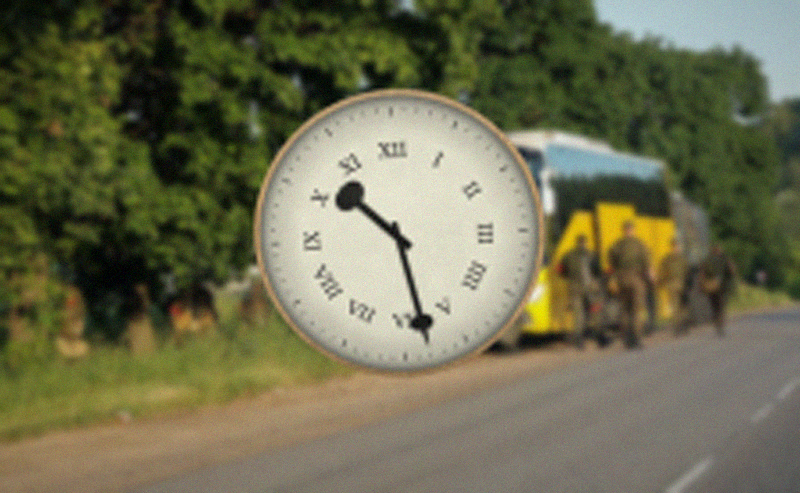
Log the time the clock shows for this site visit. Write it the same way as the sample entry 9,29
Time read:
10,28
